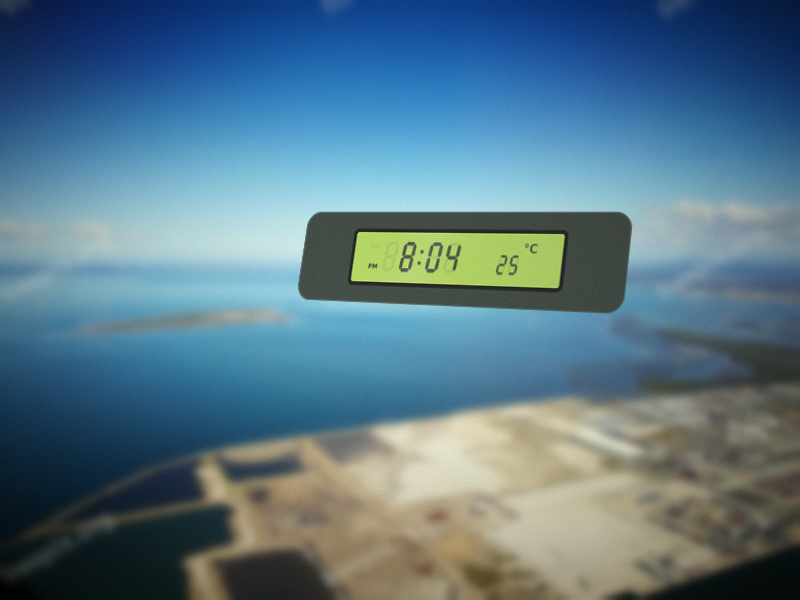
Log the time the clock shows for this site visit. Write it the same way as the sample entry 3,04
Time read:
8,04
